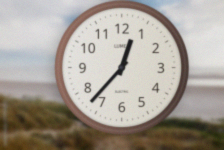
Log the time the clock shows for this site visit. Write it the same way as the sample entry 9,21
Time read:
12,37
